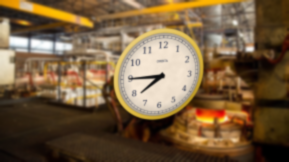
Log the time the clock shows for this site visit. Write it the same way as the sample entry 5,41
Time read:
7,45
